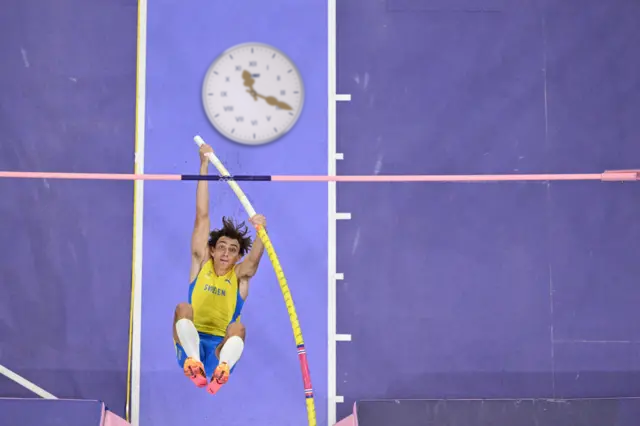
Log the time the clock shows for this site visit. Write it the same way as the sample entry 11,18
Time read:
11,19
